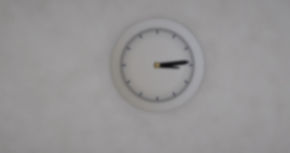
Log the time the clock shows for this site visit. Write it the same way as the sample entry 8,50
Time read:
3,14
